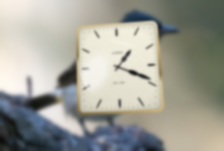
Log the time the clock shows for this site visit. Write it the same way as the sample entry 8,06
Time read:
1,19
